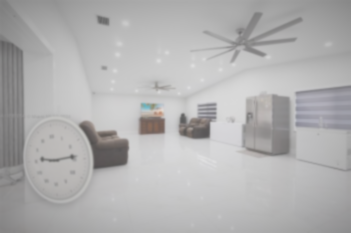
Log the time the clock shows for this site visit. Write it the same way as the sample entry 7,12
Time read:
9,14
